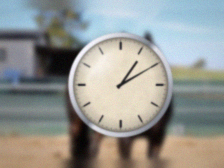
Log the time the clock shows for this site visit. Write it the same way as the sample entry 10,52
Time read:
1,10
